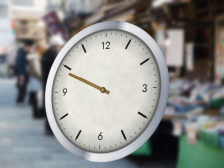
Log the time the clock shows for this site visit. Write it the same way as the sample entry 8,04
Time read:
9,49
